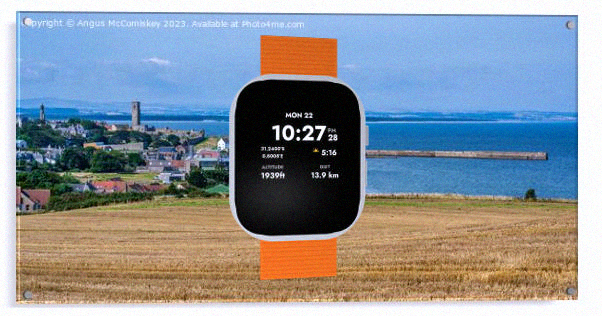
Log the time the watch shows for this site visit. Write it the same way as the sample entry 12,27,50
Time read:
10,27,28
